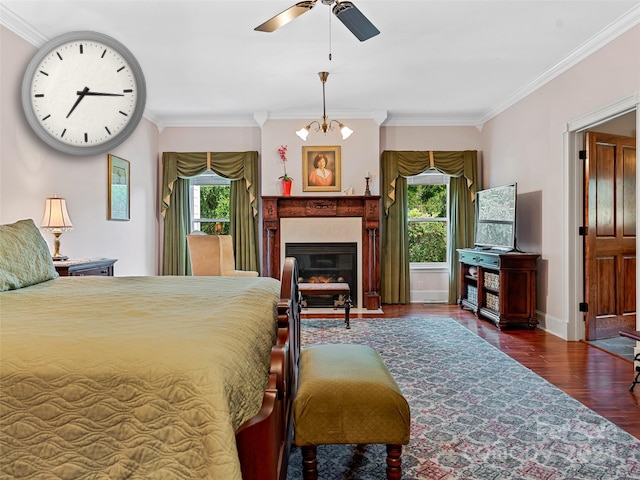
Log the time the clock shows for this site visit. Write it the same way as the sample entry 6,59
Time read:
7,16
